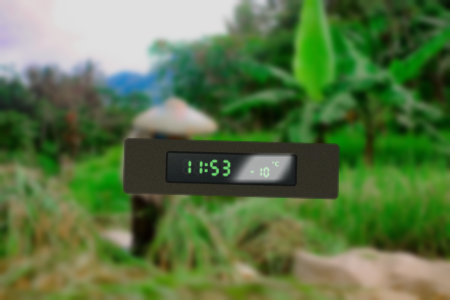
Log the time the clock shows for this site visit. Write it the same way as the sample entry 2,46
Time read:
11,53
